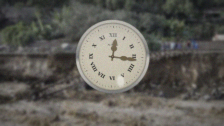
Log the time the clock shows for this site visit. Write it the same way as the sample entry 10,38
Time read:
12,16
